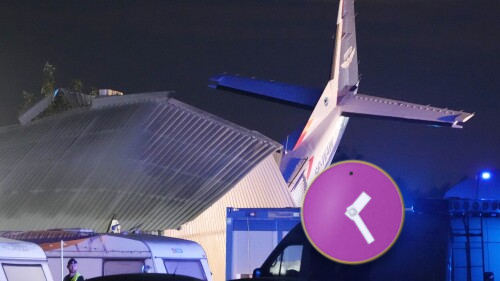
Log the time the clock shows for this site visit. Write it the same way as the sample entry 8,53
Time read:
1,25
